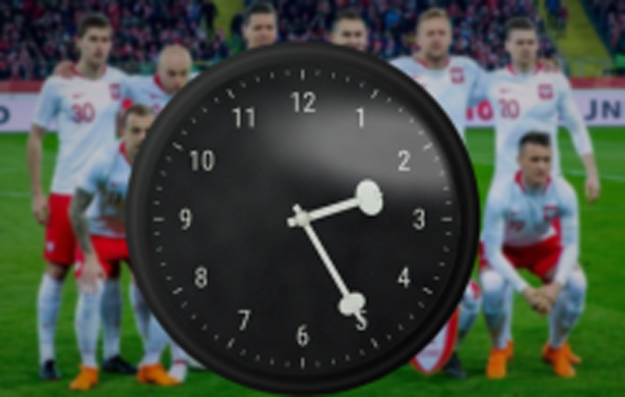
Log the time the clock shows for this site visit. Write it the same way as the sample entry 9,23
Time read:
2,25
